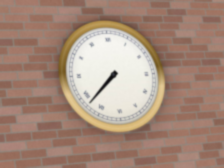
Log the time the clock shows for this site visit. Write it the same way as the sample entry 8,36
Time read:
7,38
